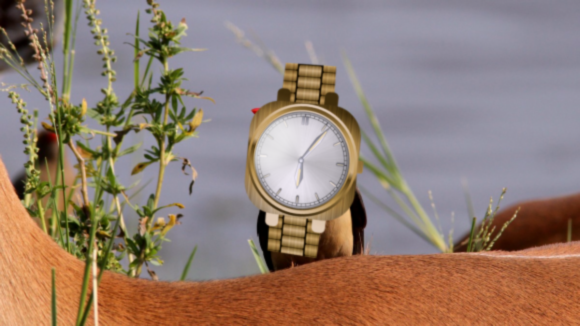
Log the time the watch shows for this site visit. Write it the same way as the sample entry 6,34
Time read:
6,06
